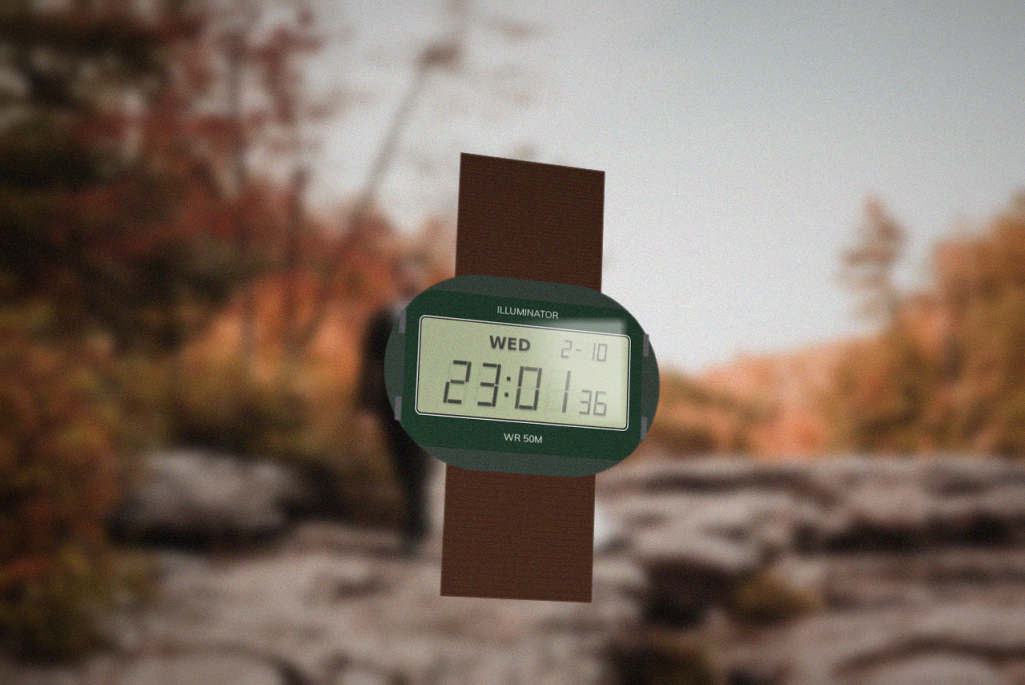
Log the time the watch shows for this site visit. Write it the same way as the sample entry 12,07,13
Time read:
23,01,36
